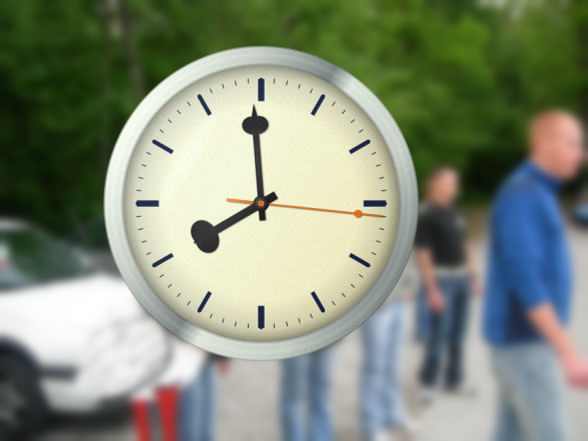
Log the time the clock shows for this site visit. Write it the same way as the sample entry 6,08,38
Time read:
7,59,16
